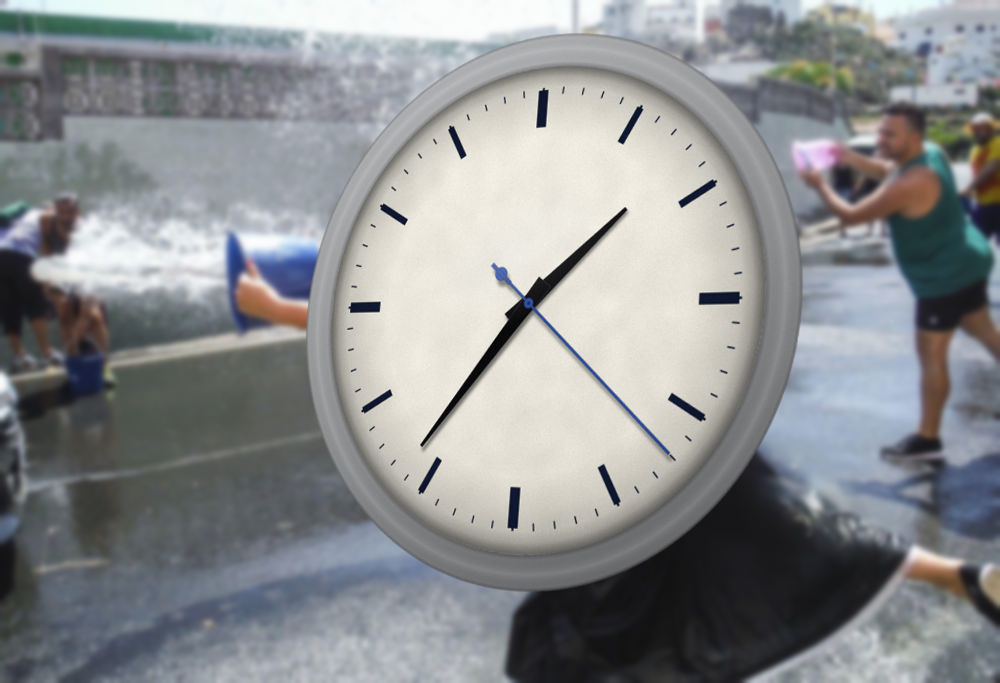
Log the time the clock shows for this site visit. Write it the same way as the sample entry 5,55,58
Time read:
1,36,22
